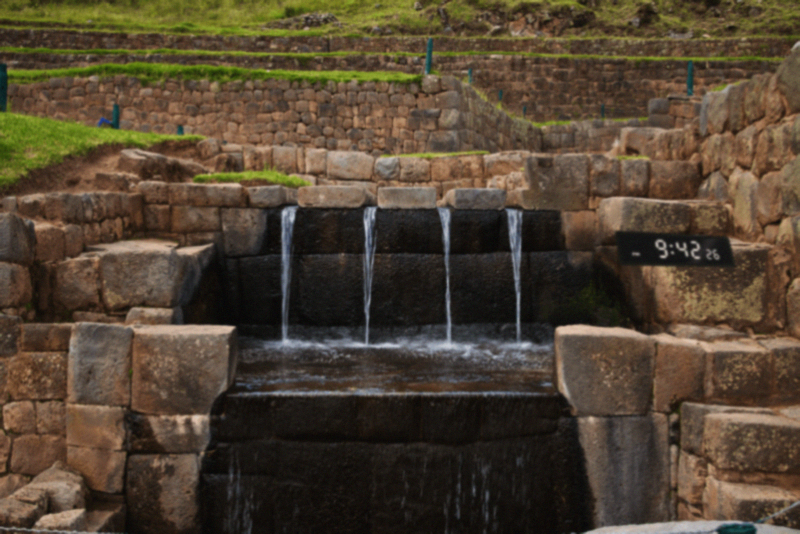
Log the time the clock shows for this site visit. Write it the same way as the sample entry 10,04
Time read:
9,42
